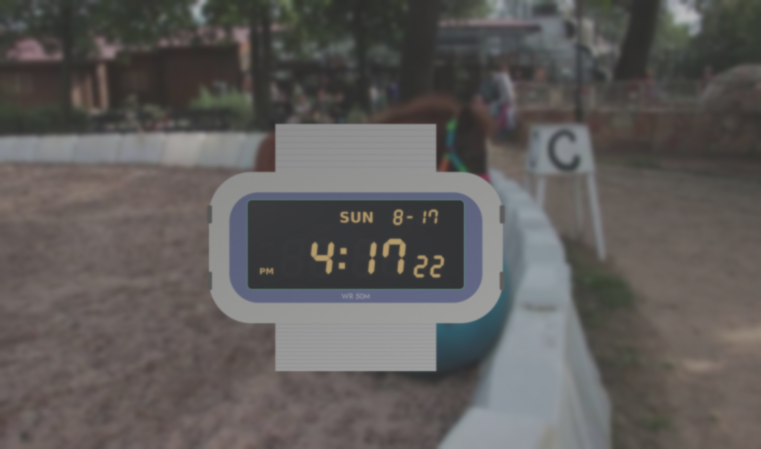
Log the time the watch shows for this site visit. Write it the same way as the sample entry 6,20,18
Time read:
4,17,22
